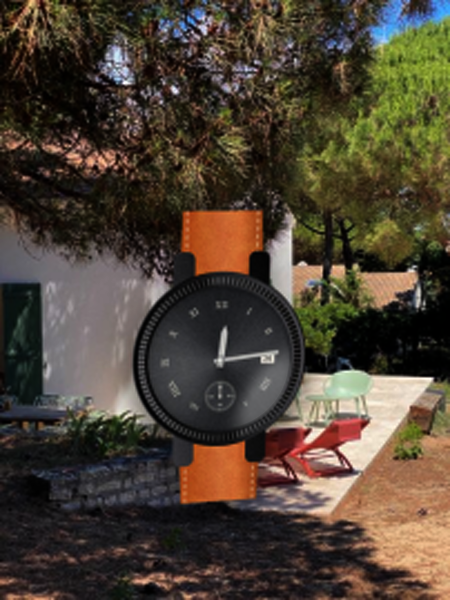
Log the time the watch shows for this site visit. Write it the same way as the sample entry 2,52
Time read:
12,14
